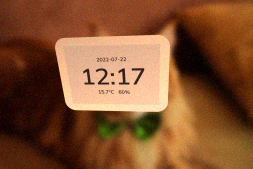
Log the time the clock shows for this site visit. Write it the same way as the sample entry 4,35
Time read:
12,17
